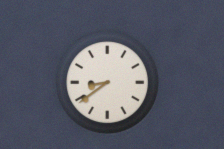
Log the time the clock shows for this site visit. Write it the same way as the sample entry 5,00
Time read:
8,39
